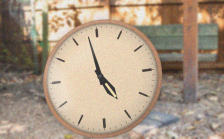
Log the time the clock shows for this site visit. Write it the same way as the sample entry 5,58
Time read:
4,58
